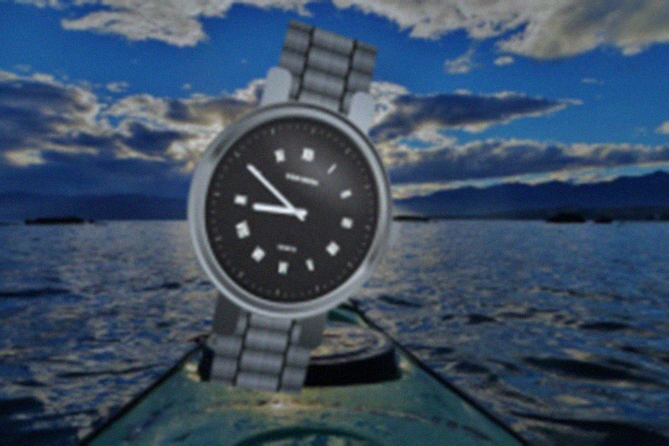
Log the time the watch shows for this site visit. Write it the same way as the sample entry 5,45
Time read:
8,50
